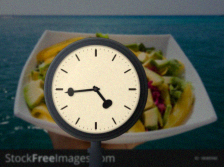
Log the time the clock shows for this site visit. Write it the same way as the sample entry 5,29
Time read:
4,44
